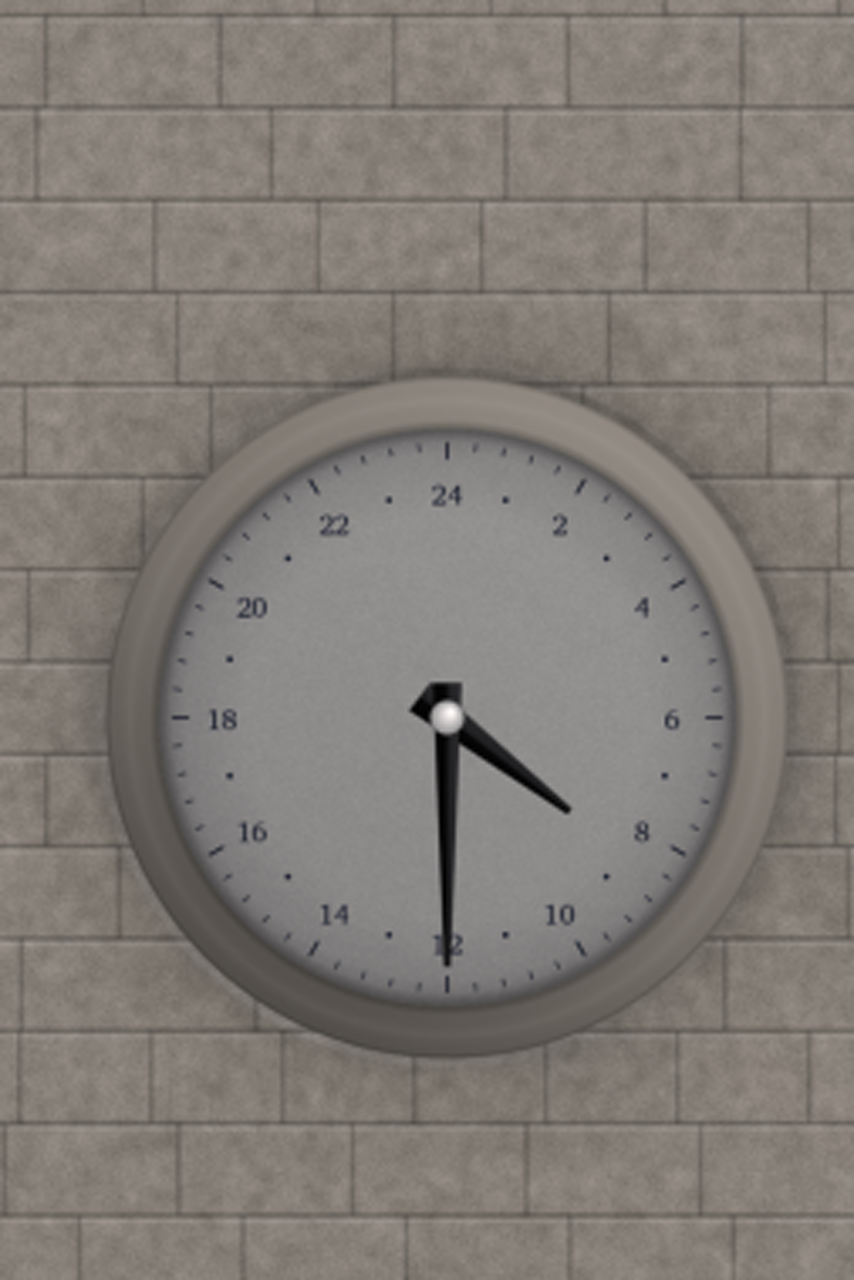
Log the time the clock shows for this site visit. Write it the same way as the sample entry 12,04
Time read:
8,30
